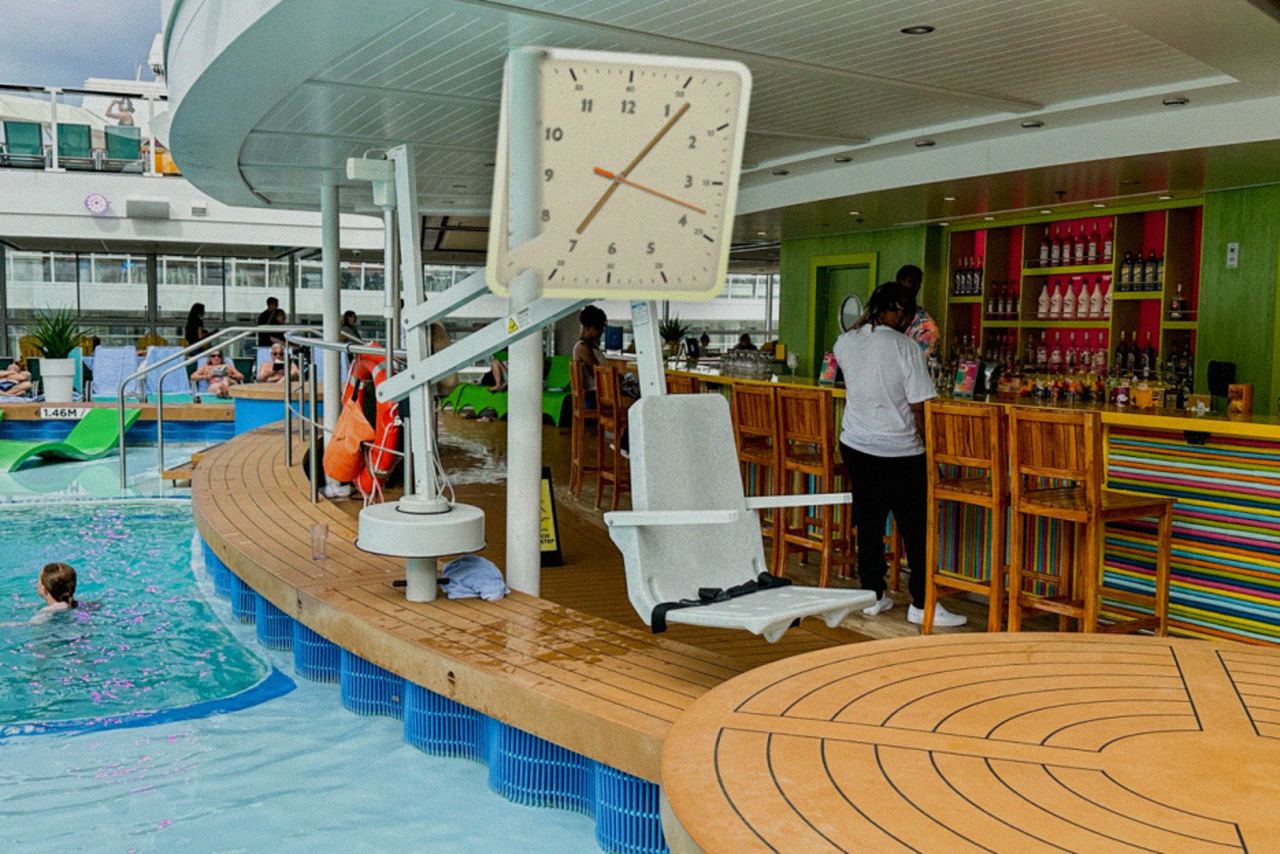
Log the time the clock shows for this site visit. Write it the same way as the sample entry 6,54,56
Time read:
7,06,18
